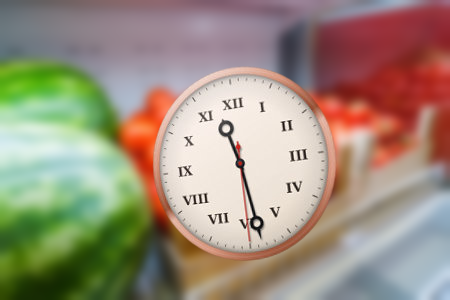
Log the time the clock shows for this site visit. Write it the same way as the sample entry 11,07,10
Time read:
11,28,30
